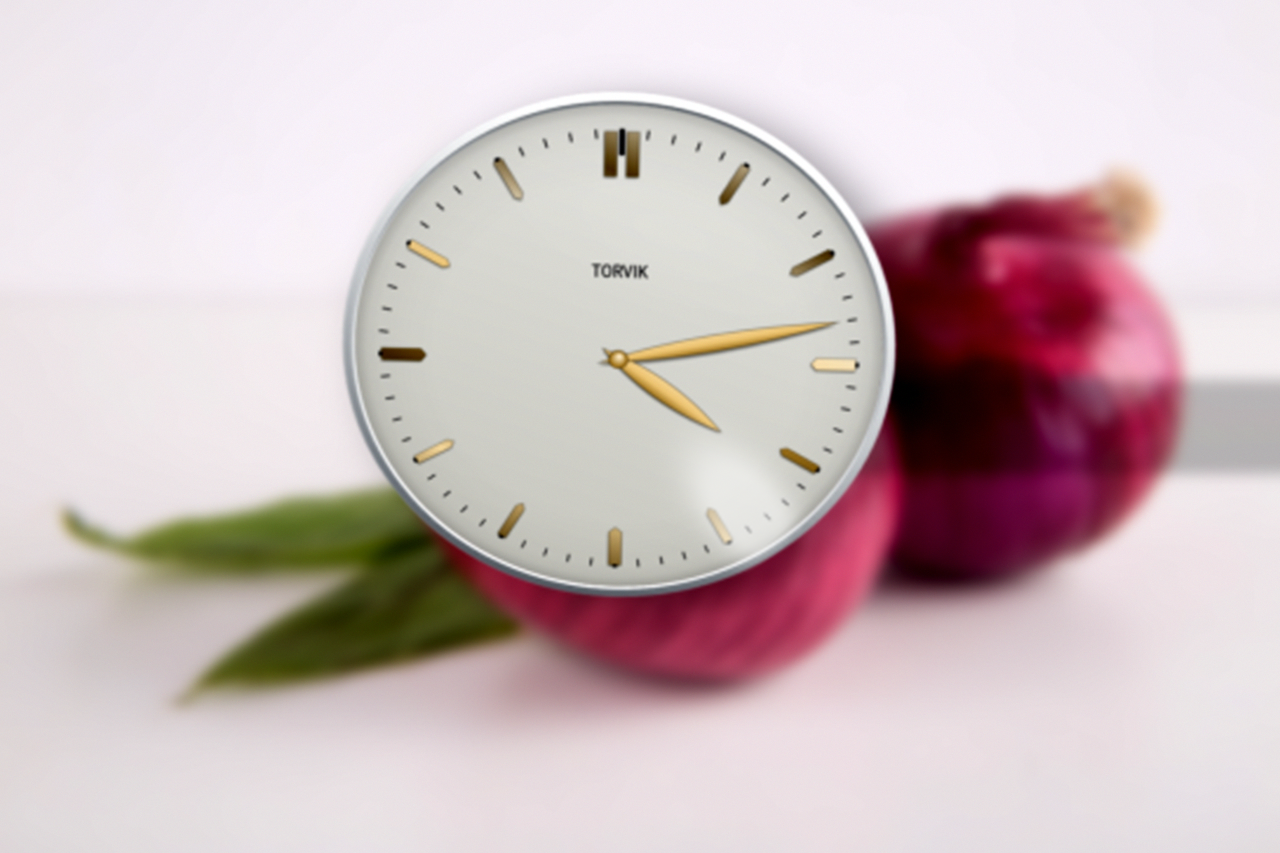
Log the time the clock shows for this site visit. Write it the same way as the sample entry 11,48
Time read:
4,13
